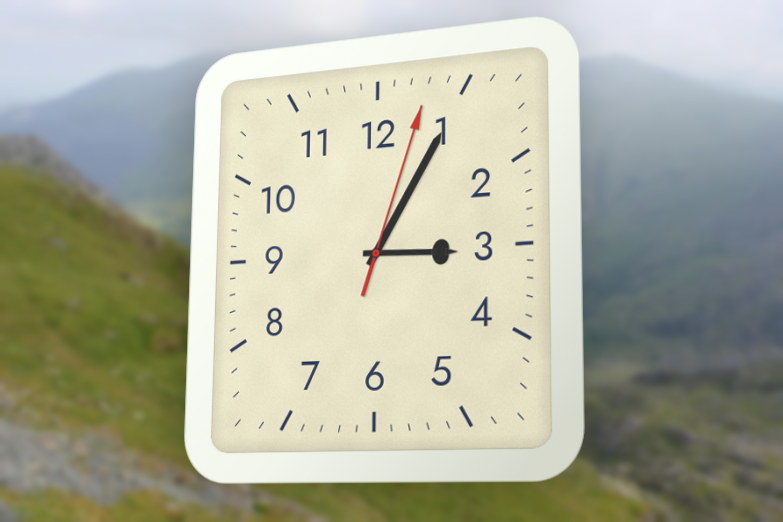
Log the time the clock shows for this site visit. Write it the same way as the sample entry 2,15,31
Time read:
3,05,03
